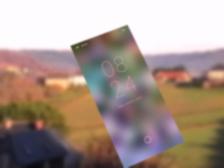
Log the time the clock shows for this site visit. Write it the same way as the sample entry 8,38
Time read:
8,24
